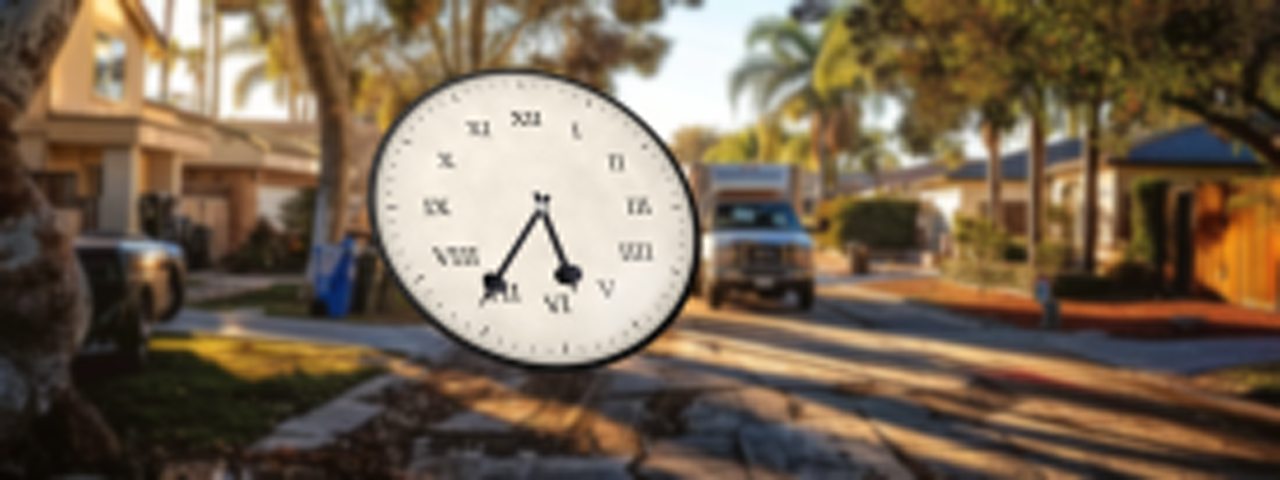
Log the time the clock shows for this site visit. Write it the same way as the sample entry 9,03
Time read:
5,36
